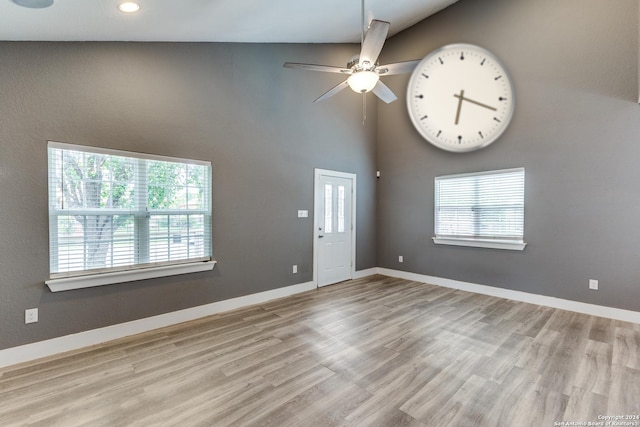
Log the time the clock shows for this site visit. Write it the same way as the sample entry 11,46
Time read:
6,18
